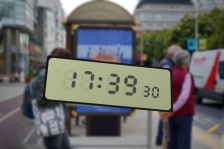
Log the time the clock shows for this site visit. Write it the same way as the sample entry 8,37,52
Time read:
17,39,30
